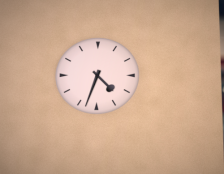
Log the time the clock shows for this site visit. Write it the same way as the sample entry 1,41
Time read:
4,33
